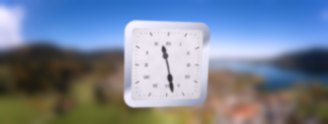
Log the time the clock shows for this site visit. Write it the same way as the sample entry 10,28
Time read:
11,28
